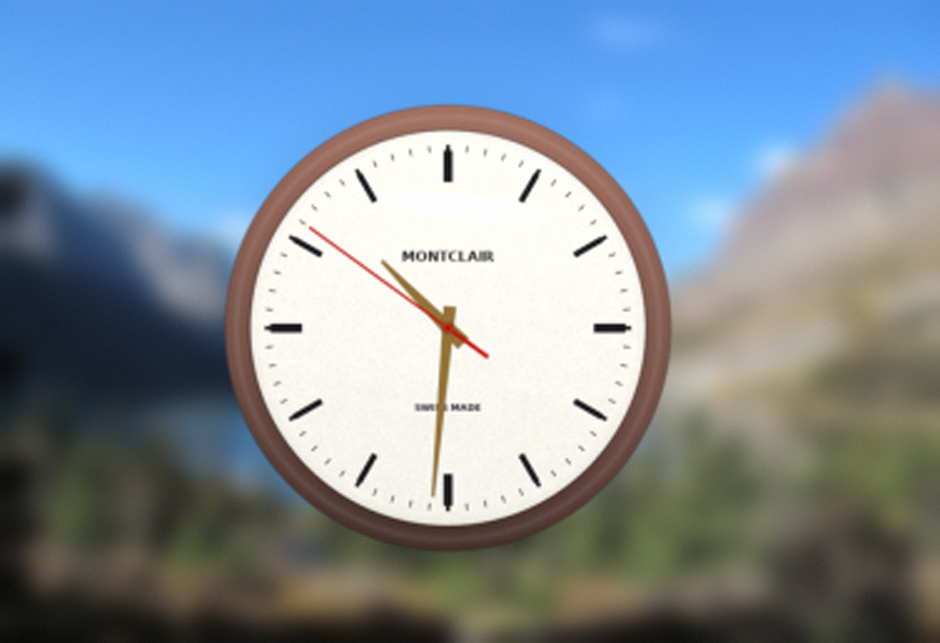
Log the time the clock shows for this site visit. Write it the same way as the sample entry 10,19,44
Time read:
10,30,51
